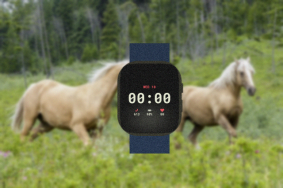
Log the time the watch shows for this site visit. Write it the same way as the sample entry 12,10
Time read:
0,00
